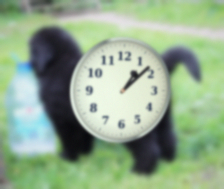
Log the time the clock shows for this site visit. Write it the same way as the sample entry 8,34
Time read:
1,08
